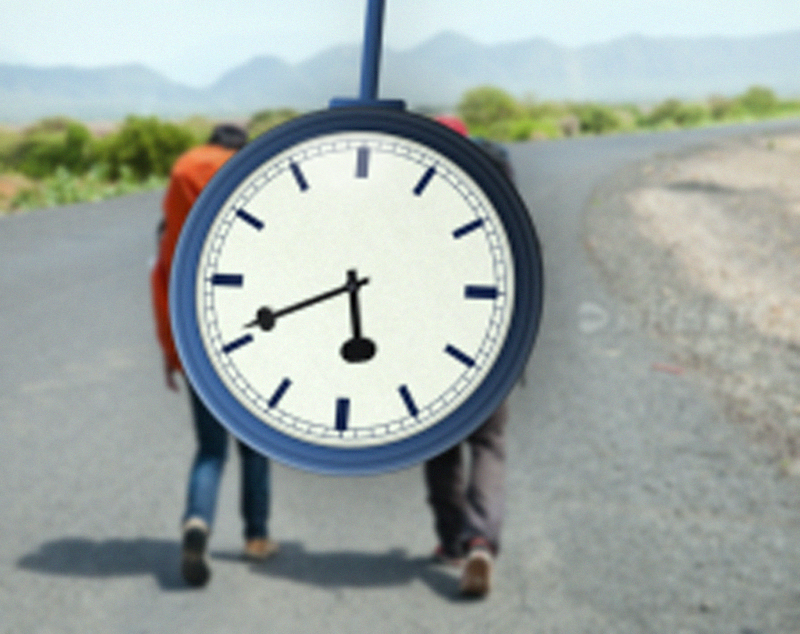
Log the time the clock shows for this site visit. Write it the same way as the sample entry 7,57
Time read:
5,41
